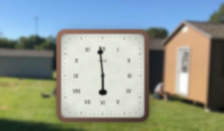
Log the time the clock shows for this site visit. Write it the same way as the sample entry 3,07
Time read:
5,59
